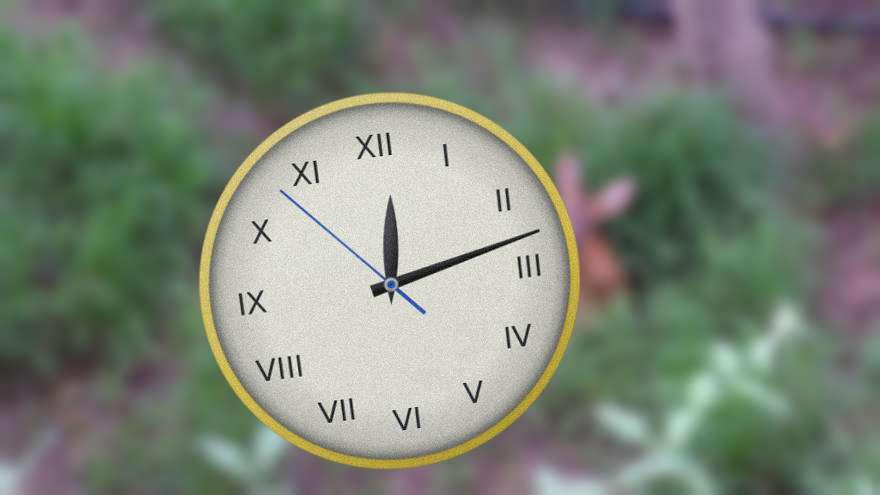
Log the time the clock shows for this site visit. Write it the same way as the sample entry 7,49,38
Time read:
12,12,53
